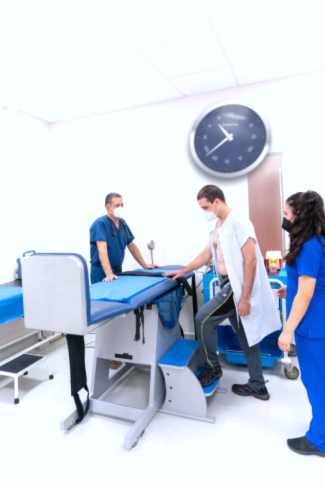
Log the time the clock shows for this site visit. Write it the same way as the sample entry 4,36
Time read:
10,38
